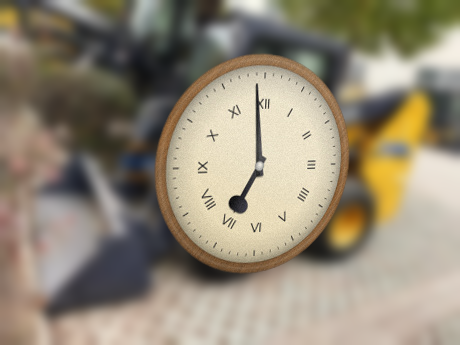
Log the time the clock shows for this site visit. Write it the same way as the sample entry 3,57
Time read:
6,59
